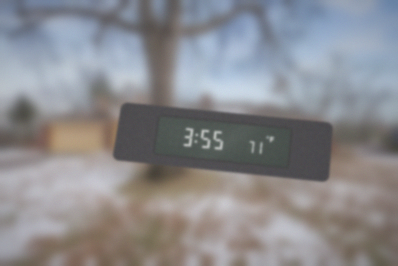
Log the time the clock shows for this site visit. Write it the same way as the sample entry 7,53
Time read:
3,55
